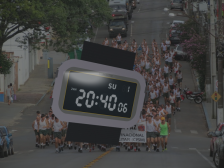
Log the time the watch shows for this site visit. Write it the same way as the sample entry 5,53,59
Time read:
20,40,06
